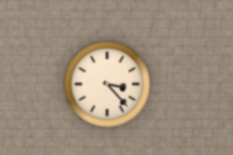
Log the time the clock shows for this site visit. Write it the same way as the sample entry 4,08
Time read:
3,23
